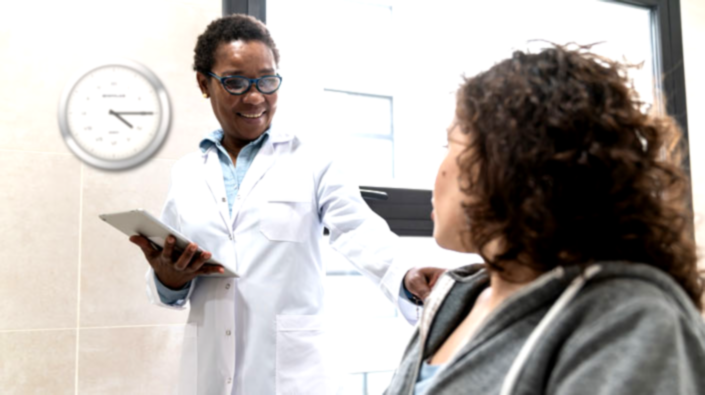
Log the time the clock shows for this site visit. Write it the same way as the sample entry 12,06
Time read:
4,15
